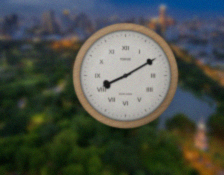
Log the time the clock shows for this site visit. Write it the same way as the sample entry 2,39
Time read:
8,10
